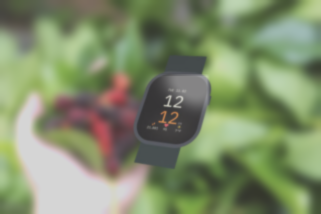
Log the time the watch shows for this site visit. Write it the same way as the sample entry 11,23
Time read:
12,12
